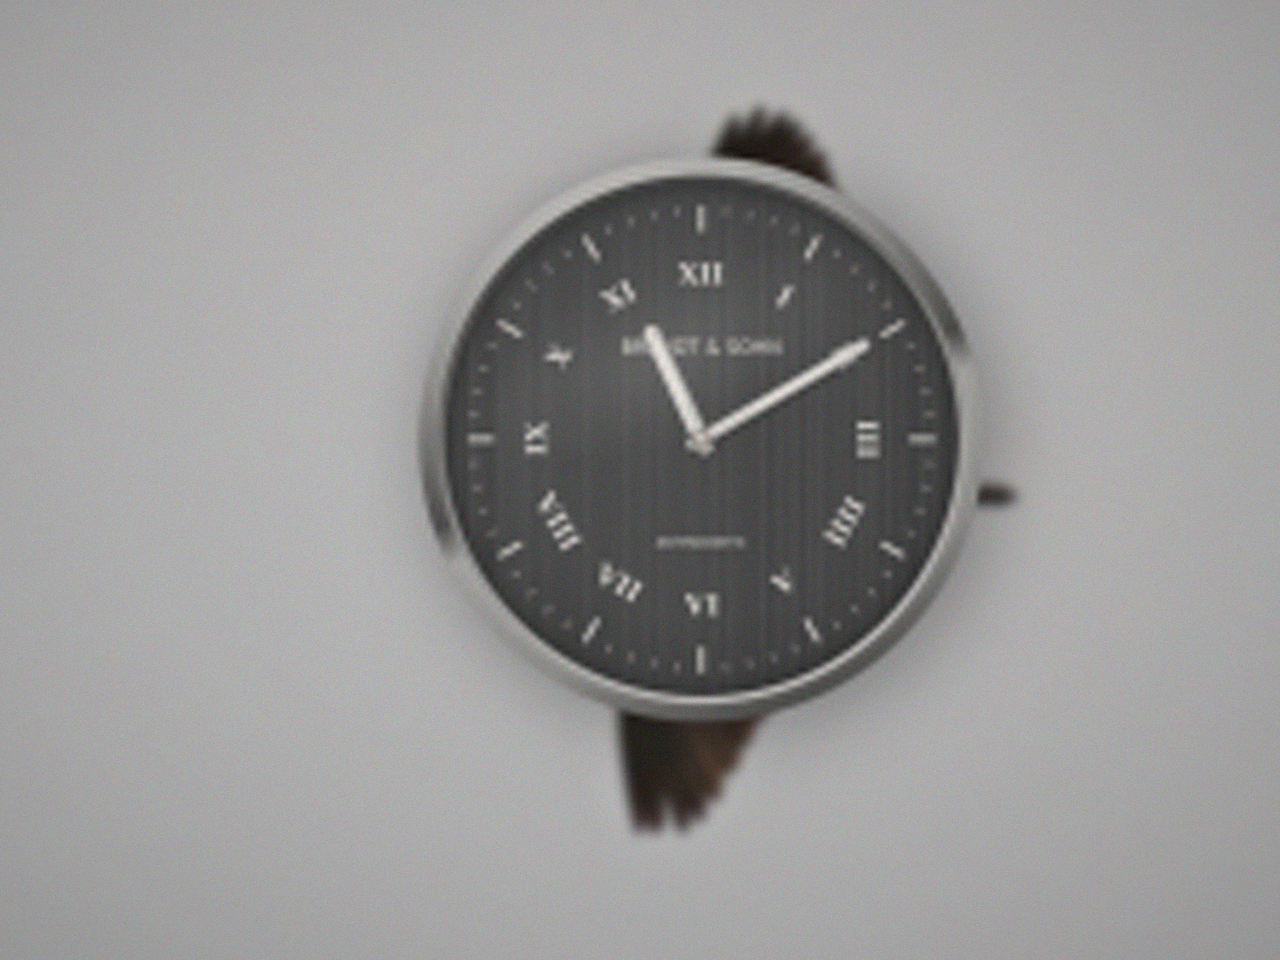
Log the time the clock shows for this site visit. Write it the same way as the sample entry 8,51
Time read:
11,10
